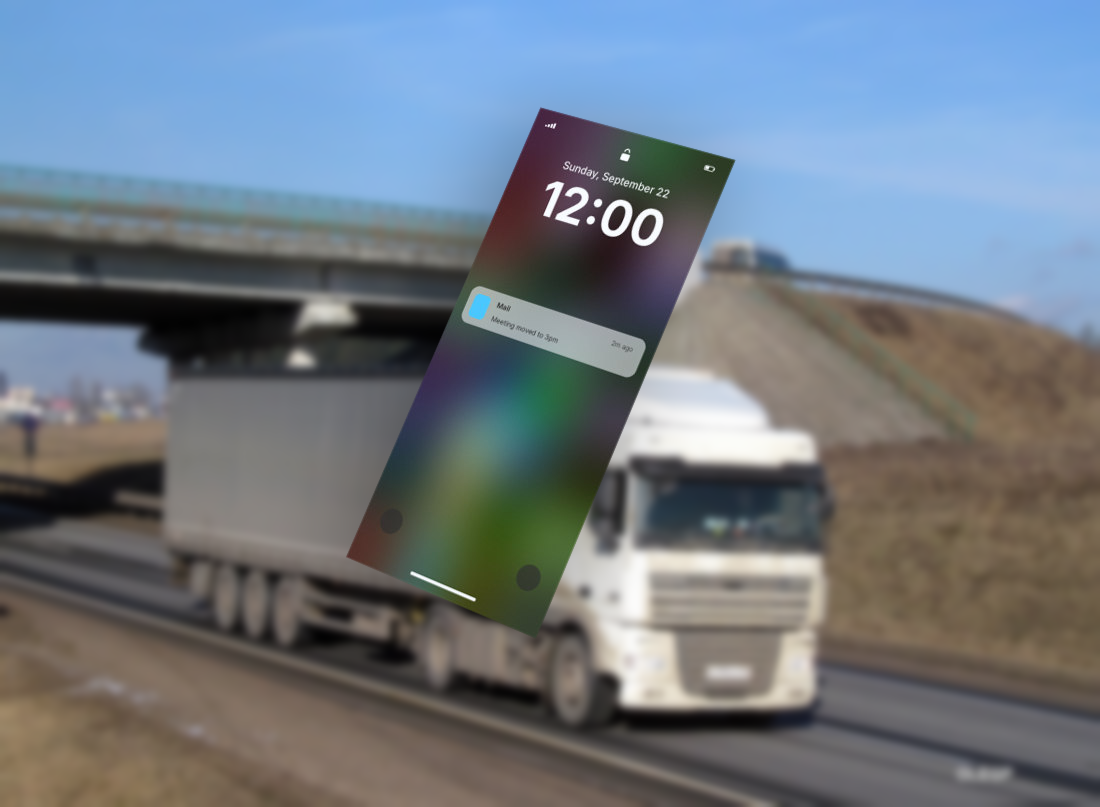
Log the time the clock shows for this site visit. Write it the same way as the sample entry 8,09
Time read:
12,00
